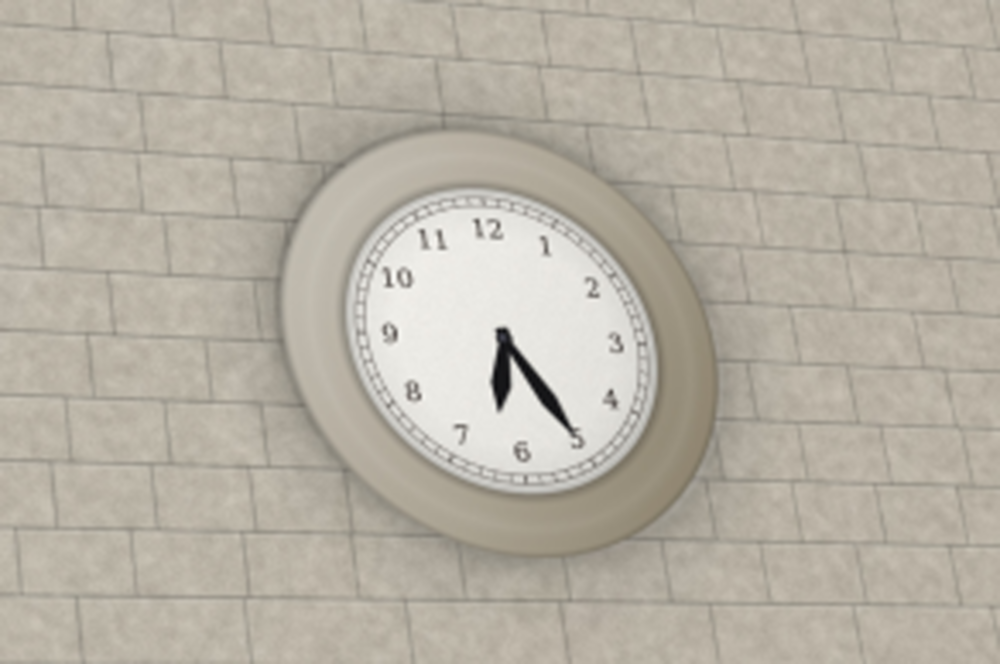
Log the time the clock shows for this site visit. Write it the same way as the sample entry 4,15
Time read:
6,25
